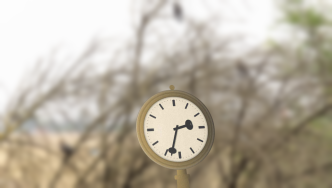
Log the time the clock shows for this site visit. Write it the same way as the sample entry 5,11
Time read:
2,33
